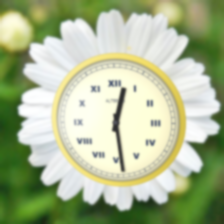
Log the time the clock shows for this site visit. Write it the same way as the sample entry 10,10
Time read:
12,29
